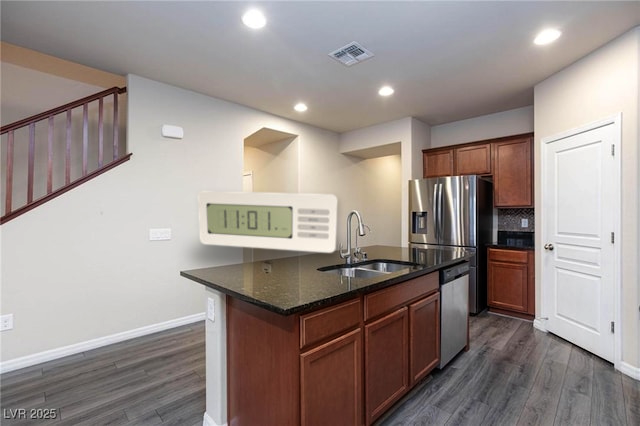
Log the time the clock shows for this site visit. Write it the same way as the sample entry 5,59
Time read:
11,01
